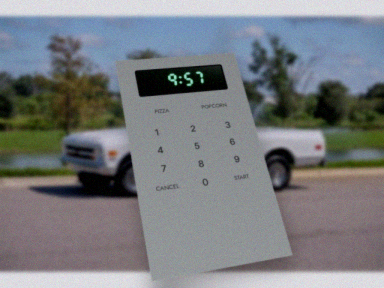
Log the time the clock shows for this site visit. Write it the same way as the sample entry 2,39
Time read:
9,57
